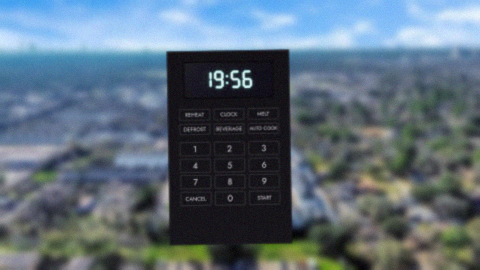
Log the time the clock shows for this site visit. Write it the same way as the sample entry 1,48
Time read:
19,56
